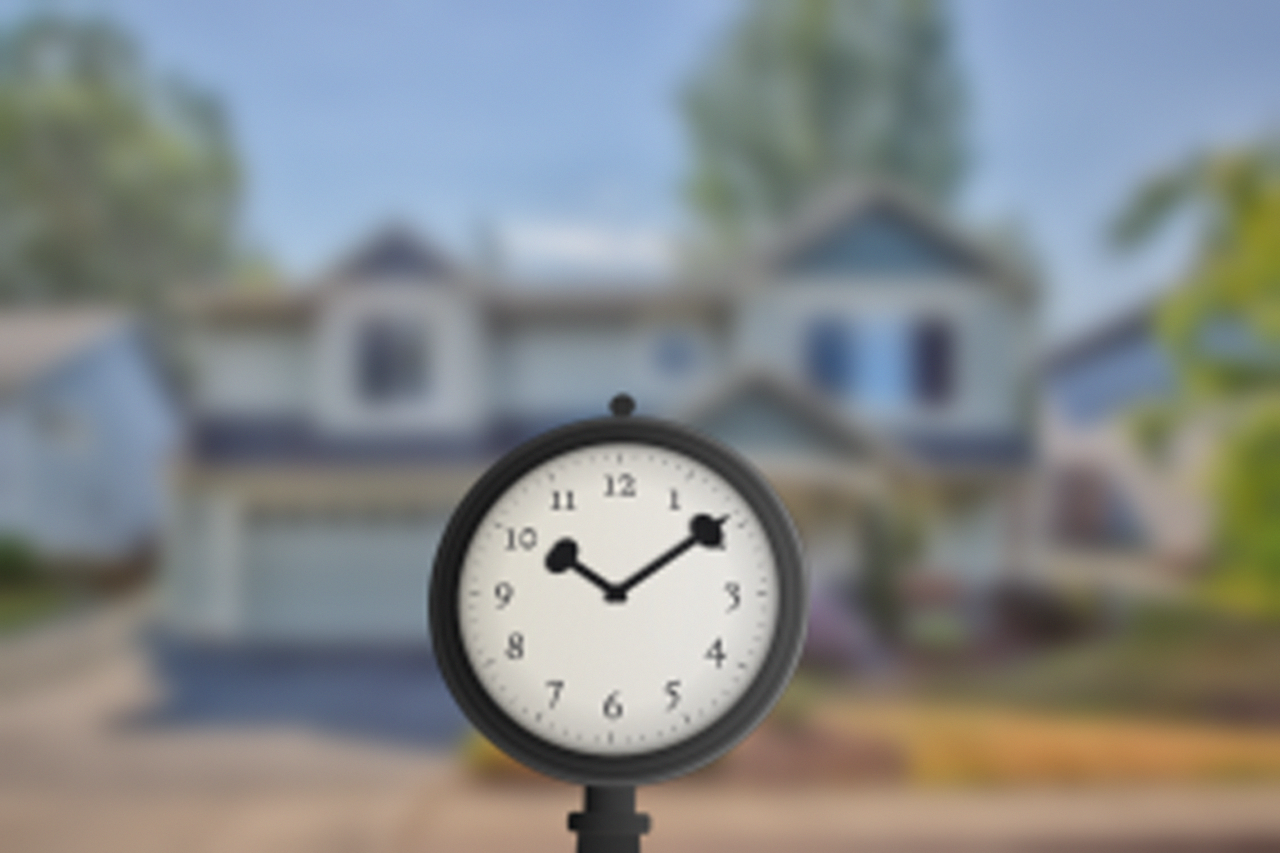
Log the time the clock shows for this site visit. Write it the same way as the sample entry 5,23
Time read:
10,09
